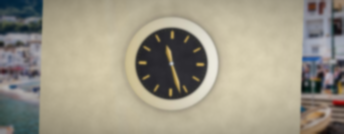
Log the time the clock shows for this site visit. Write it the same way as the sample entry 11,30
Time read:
11,27
